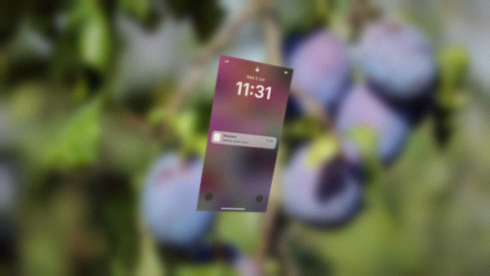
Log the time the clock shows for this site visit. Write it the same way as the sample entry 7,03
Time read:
11,31
